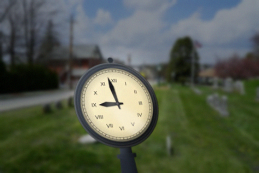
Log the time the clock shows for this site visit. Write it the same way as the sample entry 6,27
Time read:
8,58
